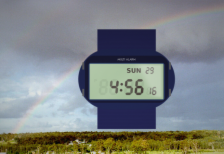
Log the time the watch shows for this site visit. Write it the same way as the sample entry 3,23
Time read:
4,56
